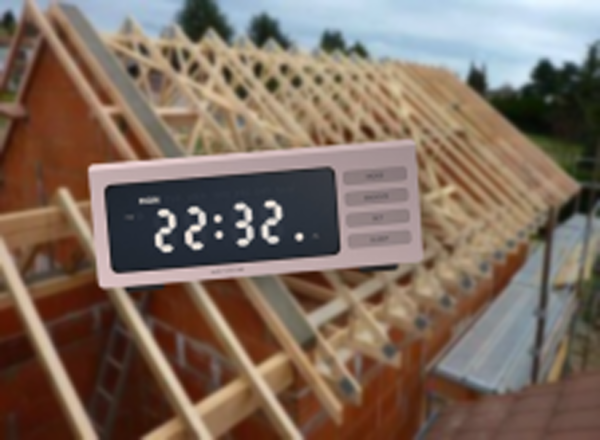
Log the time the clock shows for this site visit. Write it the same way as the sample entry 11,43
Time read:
22,32
